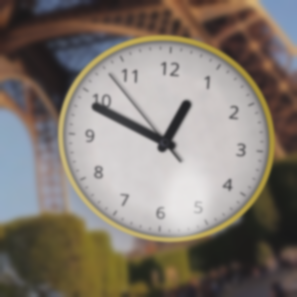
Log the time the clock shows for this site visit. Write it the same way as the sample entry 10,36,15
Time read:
12,48,53
